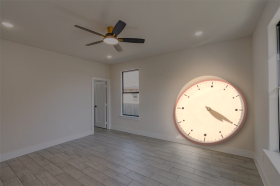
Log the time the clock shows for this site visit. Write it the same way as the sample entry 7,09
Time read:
4,20
